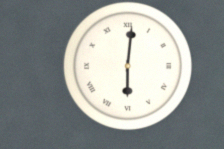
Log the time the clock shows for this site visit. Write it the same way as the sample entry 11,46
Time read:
6,01
